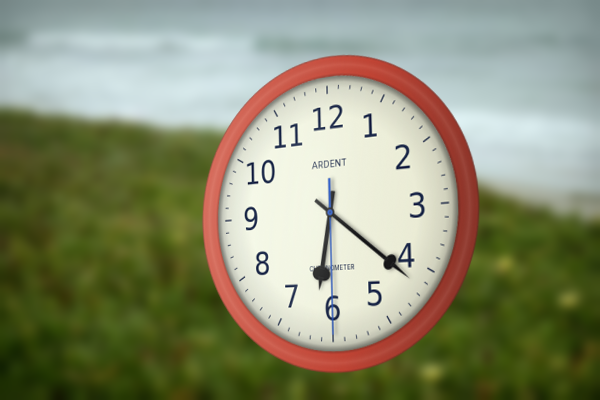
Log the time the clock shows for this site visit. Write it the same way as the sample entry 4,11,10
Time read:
6,21,30
